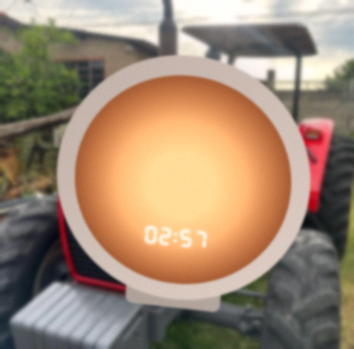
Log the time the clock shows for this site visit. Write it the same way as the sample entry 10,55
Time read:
2,57
